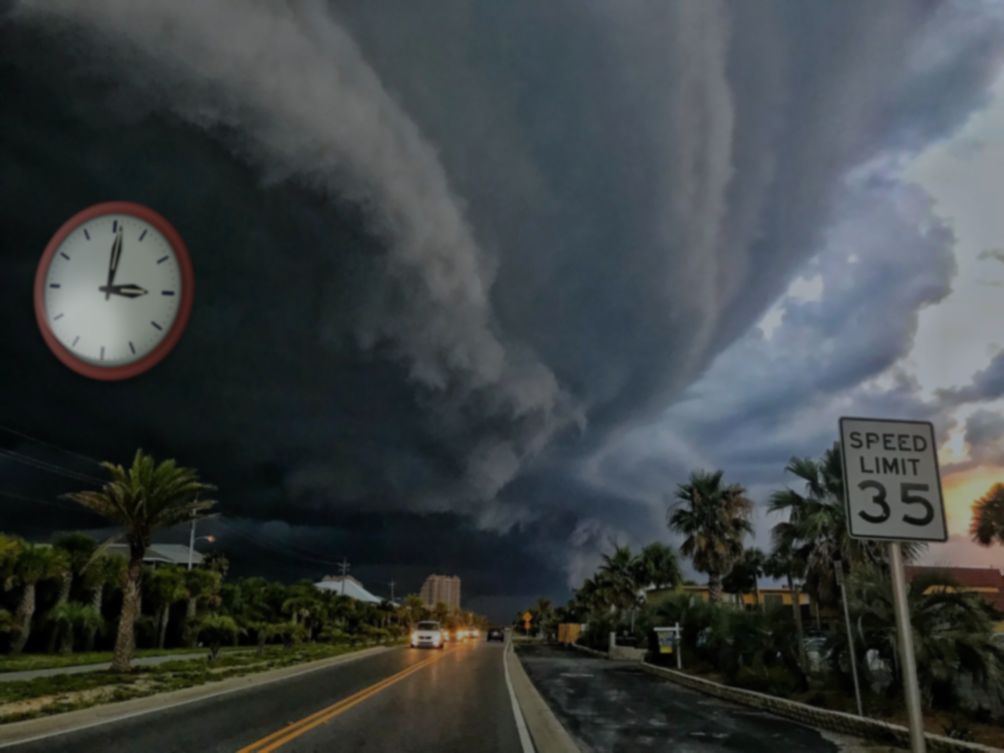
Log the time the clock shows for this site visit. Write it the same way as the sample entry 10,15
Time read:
3,01
